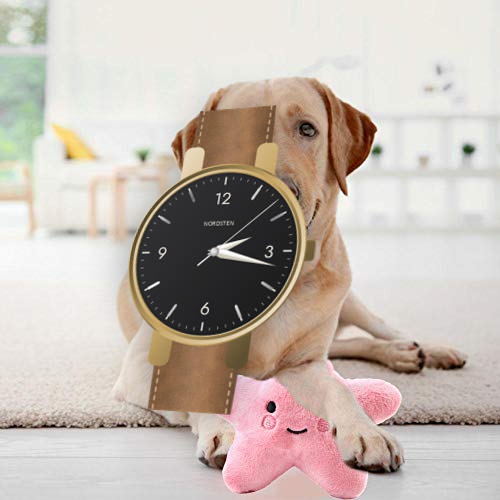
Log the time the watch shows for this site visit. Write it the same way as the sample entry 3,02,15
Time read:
2,17,08
